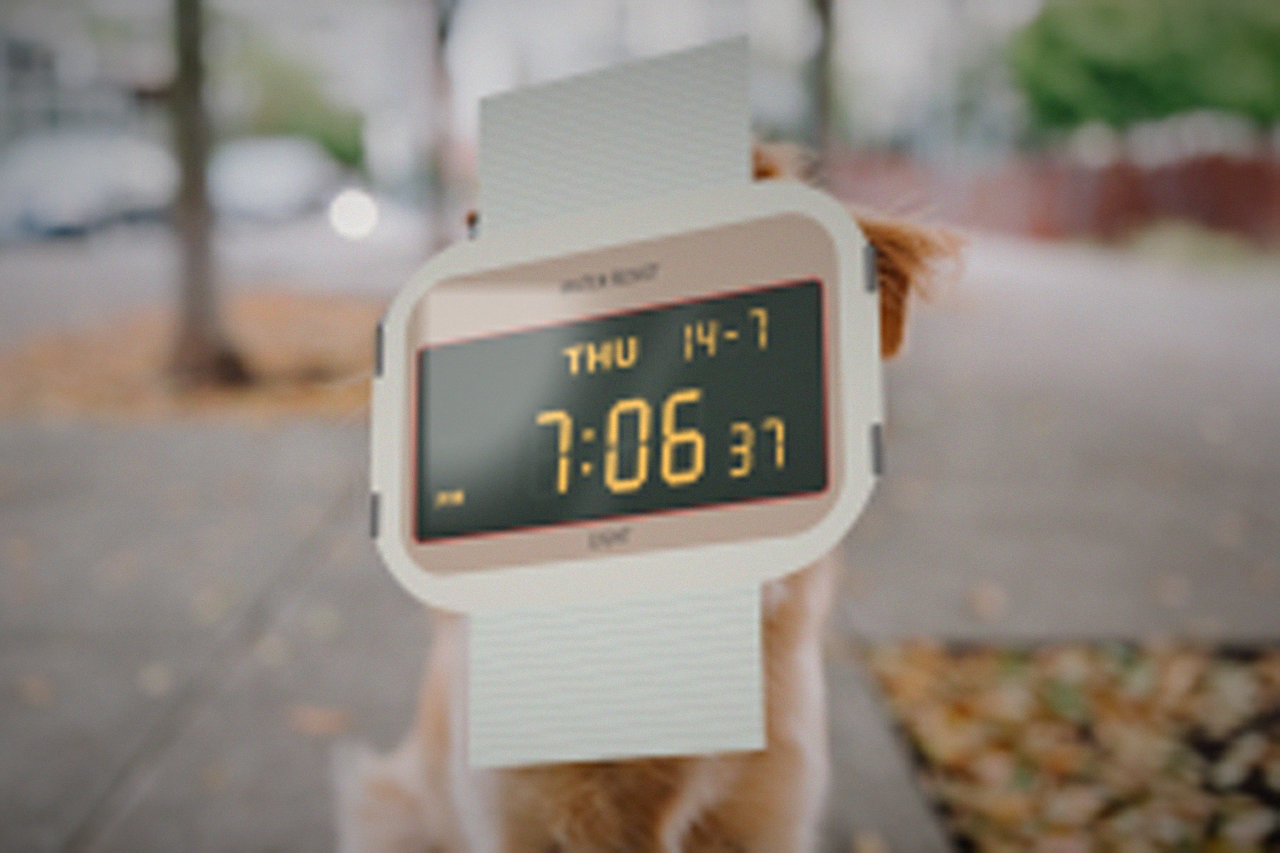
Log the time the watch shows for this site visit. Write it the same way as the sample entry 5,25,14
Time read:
7,06,37
